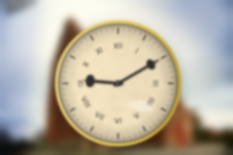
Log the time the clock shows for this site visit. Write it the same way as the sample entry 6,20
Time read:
9,10
